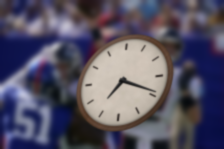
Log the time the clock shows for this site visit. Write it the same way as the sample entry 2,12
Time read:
7,19
